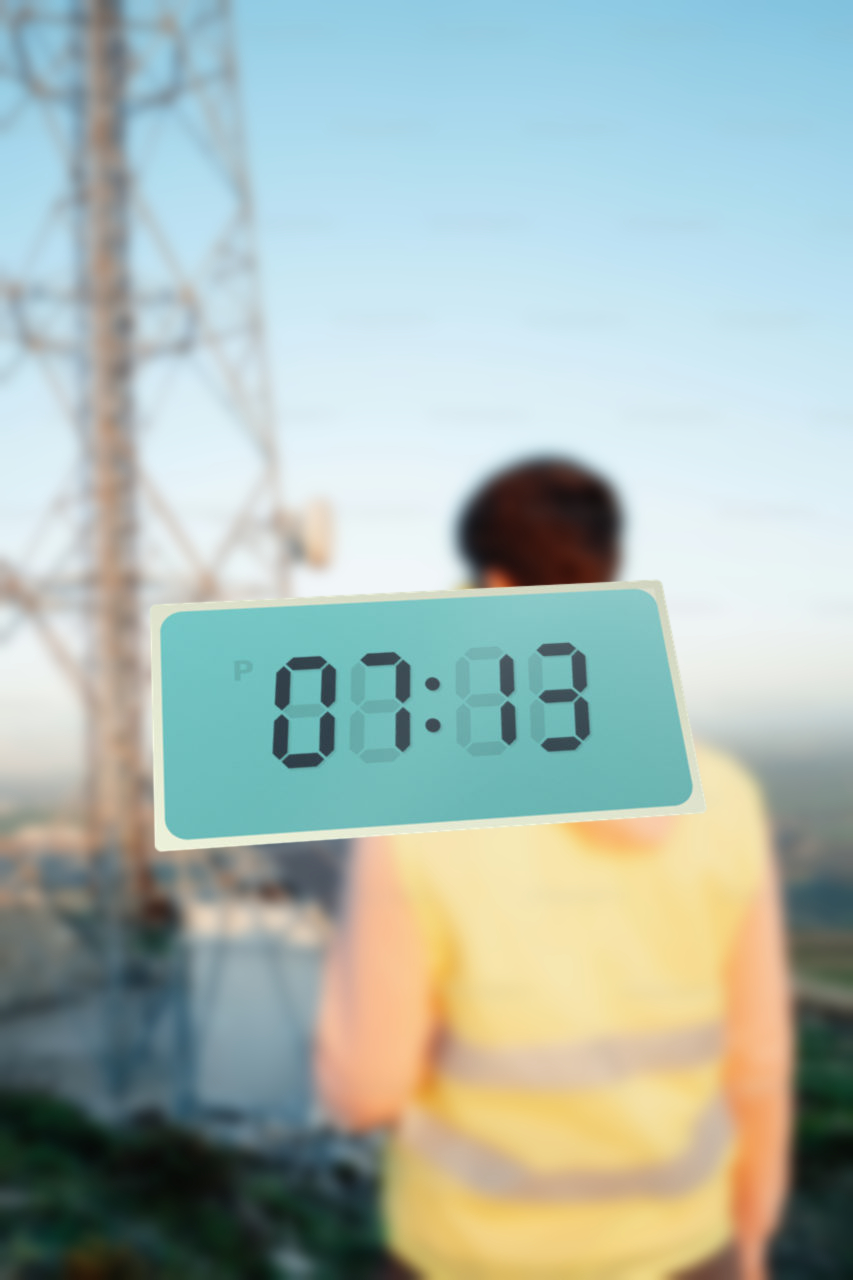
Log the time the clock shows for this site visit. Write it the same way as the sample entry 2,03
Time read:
7,13
